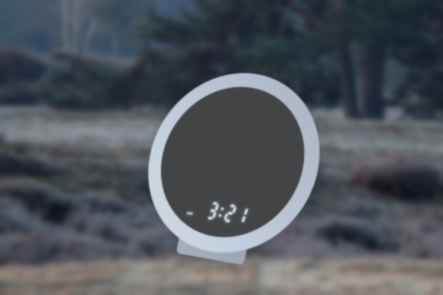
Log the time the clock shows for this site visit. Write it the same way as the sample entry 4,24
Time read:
3,21
